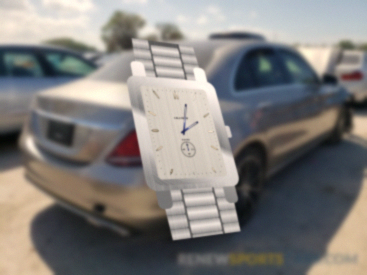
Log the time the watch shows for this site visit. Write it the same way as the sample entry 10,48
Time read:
2,03
